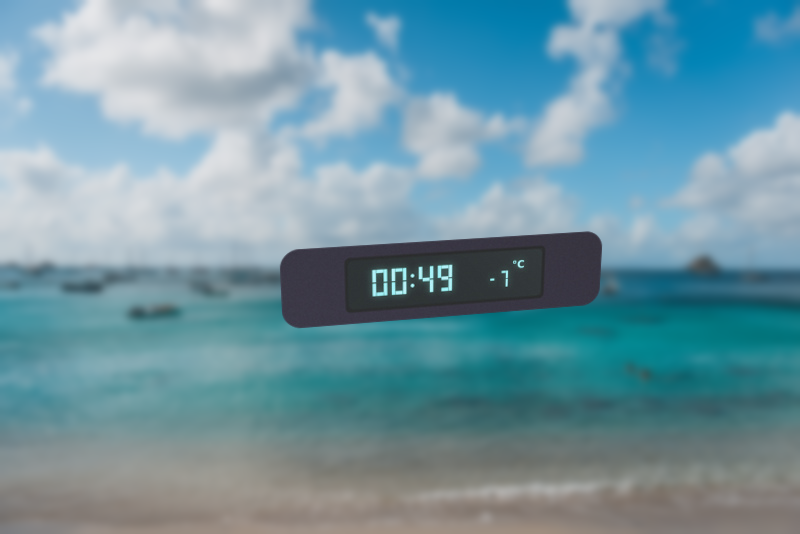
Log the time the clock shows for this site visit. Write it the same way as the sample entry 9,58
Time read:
0,49
